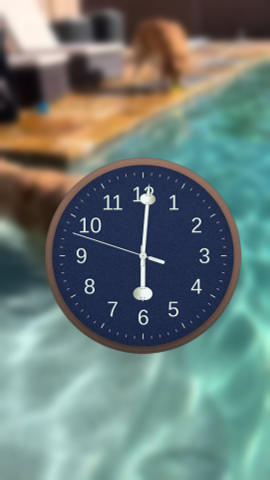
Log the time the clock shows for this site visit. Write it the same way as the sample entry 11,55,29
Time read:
6,00,48
